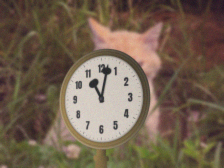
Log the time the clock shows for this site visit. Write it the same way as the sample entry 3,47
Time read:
11,02
